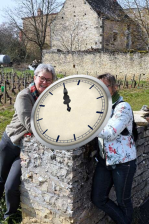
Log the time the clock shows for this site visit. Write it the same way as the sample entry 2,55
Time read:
10,55
